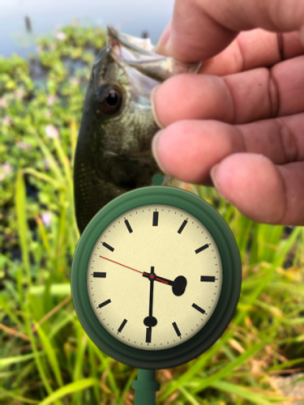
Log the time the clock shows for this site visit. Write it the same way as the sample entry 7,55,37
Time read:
3,29,48
